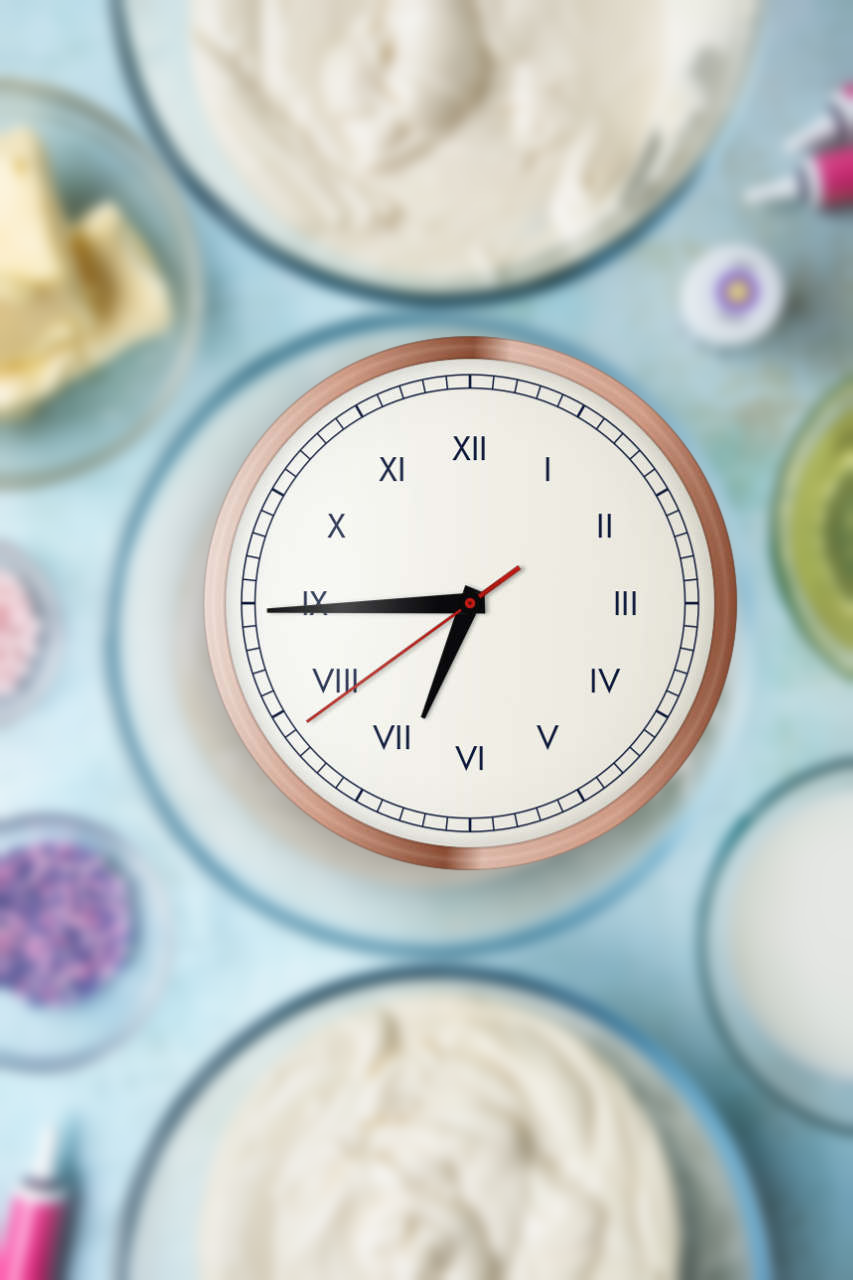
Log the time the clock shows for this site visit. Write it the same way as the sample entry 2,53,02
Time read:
6,44,39
